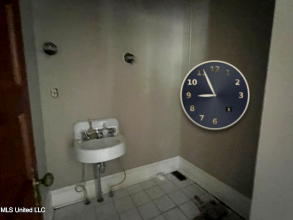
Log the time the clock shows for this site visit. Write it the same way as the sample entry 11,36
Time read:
8,56
